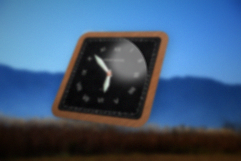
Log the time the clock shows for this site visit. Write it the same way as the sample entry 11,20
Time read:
5,52
